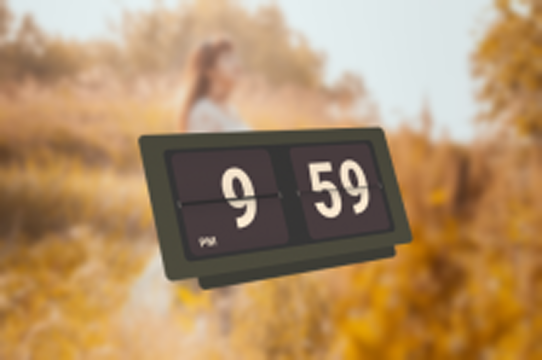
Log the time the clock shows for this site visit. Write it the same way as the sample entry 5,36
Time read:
9,59
